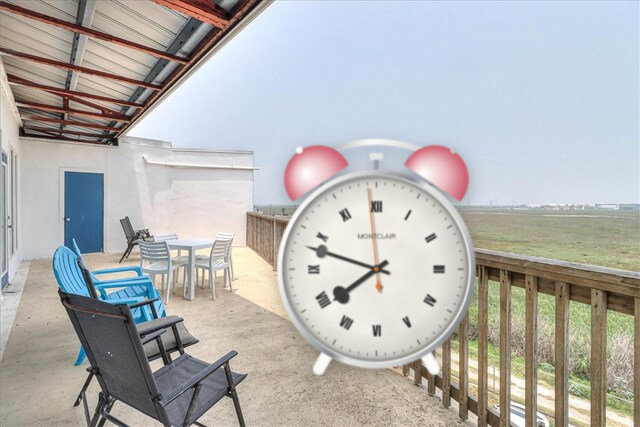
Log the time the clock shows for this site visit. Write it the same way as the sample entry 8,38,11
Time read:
7,47,59
